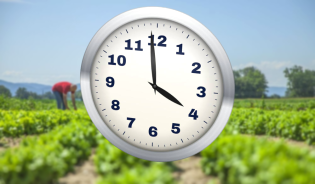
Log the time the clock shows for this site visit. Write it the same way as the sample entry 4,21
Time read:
3,59
